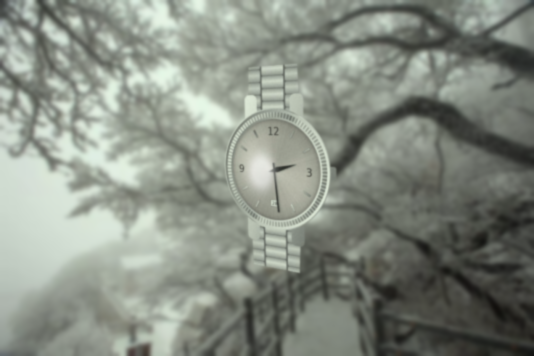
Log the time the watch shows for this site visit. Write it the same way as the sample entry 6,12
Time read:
2,29
